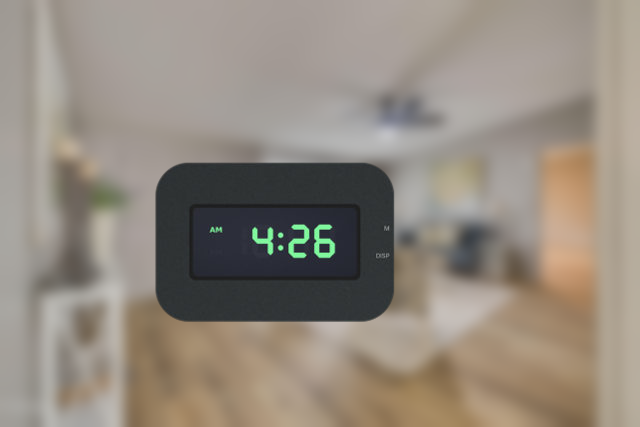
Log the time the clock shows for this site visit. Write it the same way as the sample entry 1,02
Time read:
4,26
